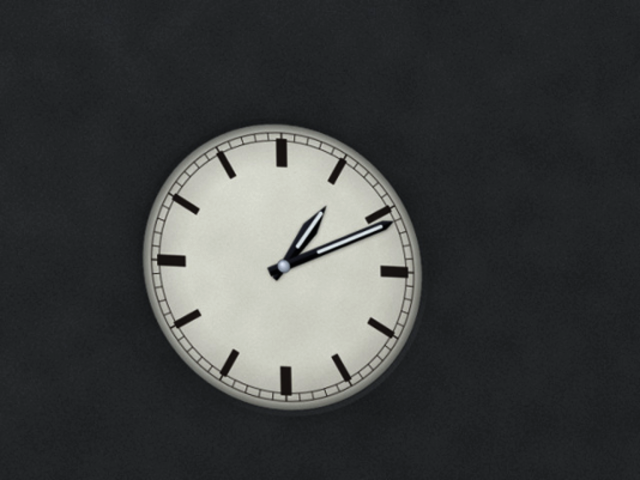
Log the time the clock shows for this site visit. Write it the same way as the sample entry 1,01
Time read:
1,11
